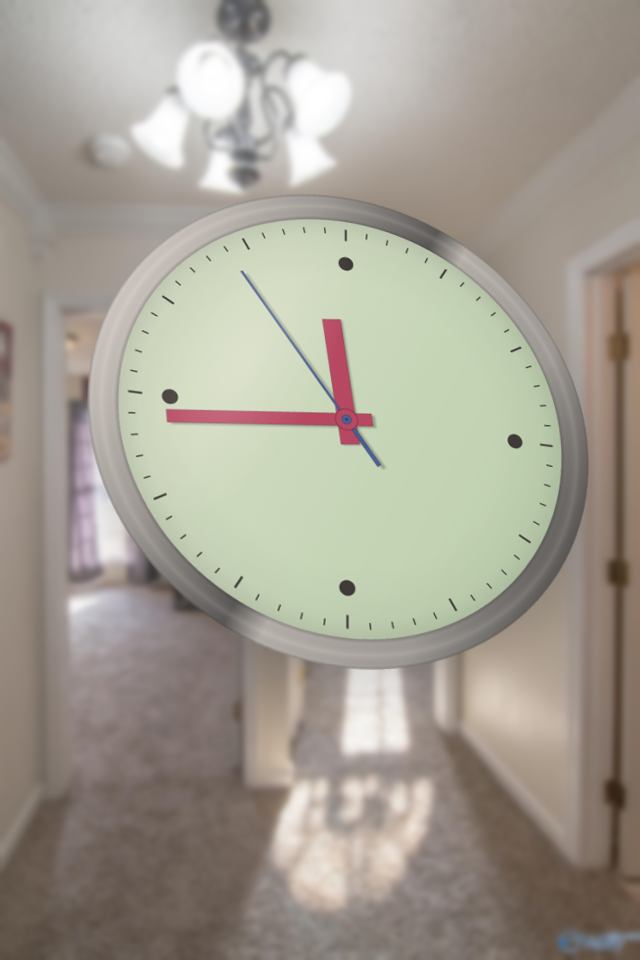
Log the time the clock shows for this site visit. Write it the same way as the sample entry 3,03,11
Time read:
11,43,54
